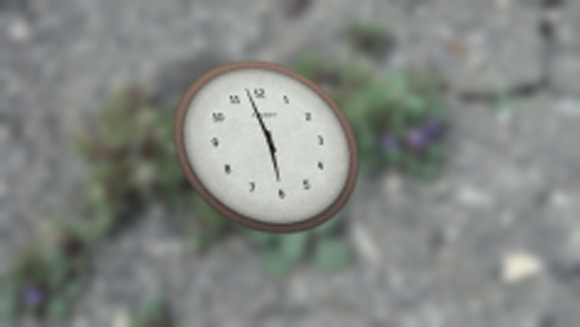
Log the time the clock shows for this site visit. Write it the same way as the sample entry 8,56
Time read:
5,58
